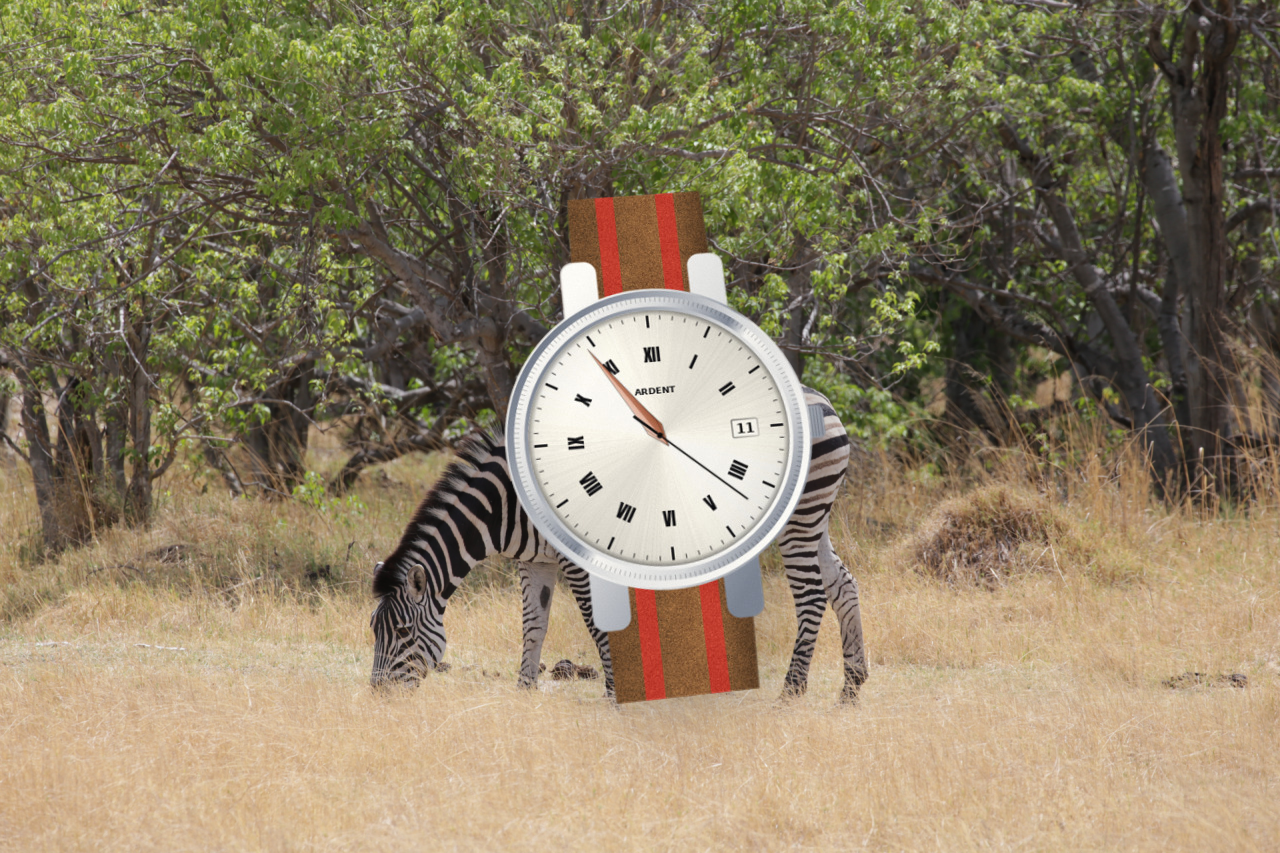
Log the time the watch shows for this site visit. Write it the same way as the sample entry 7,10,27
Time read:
10,54,22
